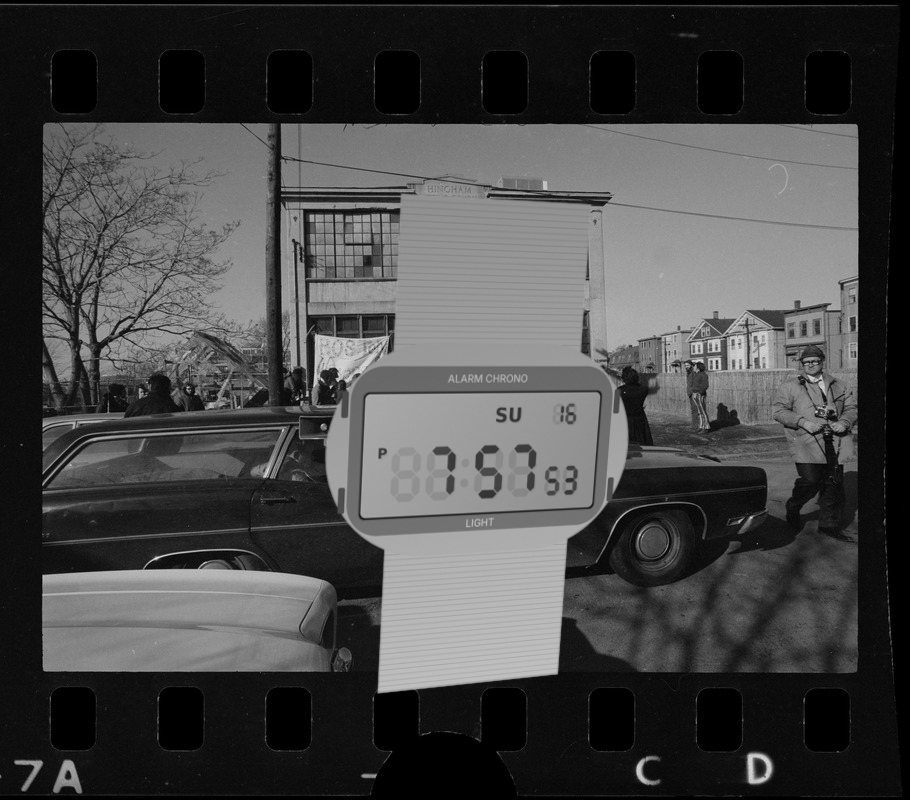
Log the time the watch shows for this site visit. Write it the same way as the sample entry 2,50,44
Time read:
7,57,53
